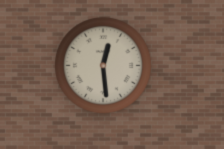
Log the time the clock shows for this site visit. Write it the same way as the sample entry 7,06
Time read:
12,29
